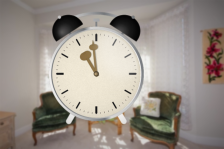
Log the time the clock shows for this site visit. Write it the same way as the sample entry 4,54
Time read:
10,59
